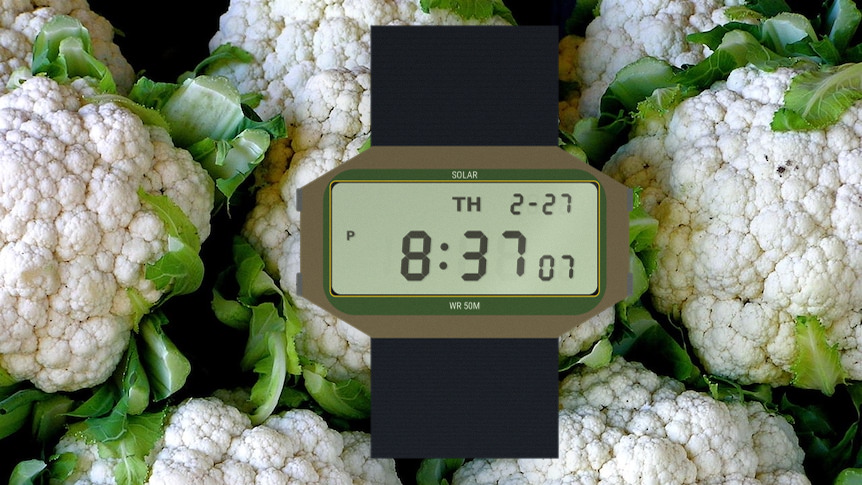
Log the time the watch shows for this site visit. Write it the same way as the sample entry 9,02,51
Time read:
8,37,07
